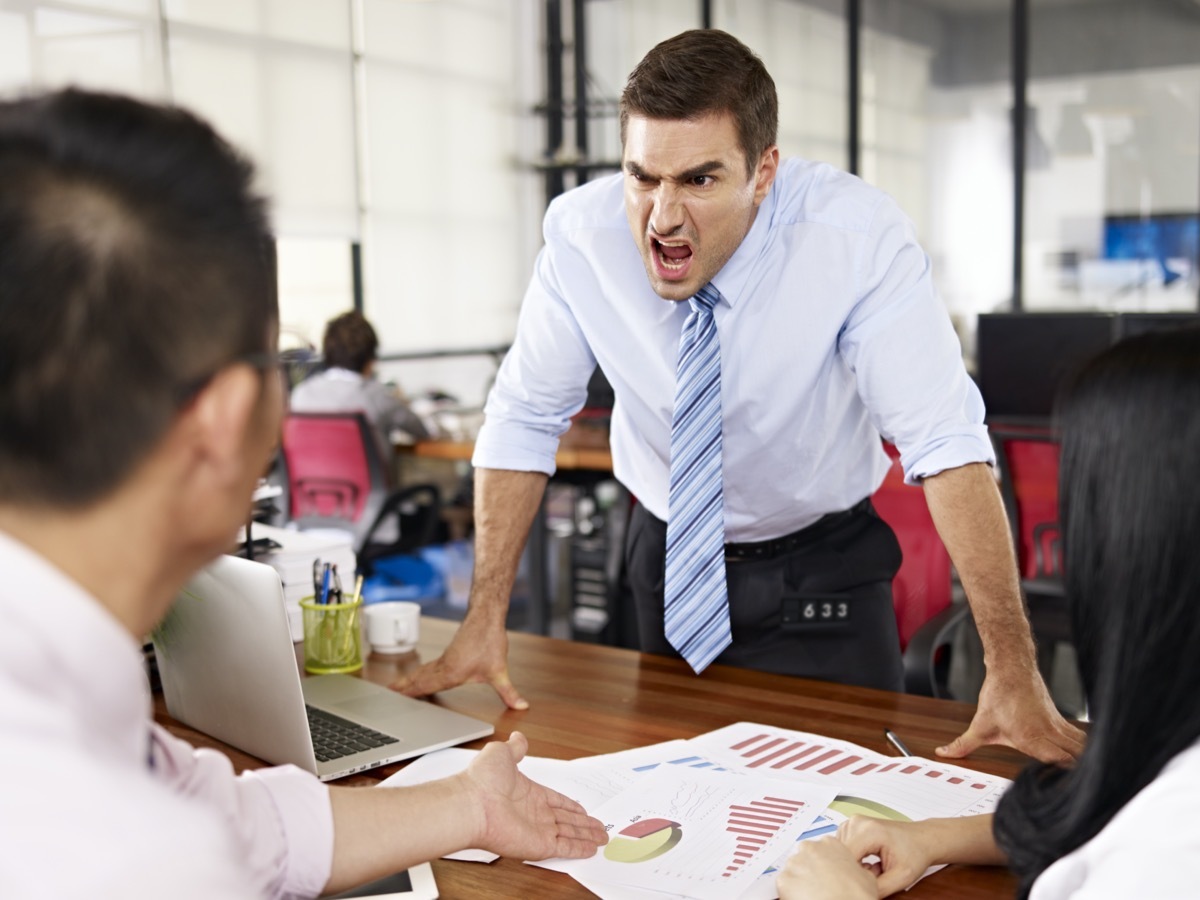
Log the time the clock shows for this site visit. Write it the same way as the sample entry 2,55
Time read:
6,33
